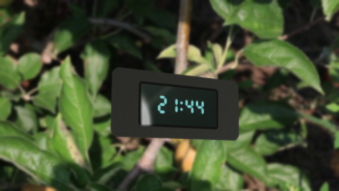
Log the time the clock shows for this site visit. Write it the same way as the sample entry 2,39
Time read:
21,44
